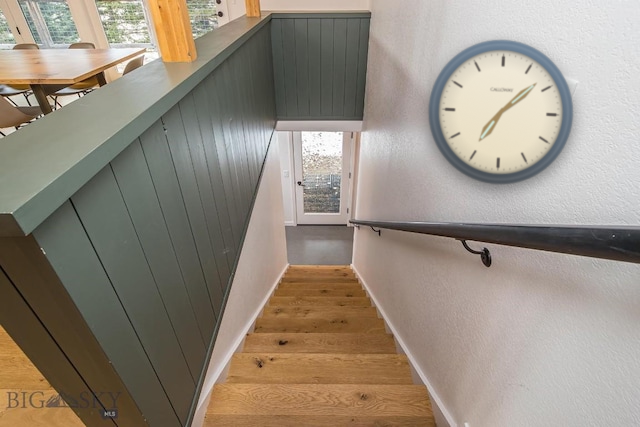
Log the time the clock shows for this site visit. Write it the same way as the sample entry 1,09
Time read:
7,08
